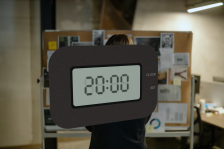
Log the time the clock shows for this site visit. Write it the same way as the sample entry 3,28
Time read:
20,00
